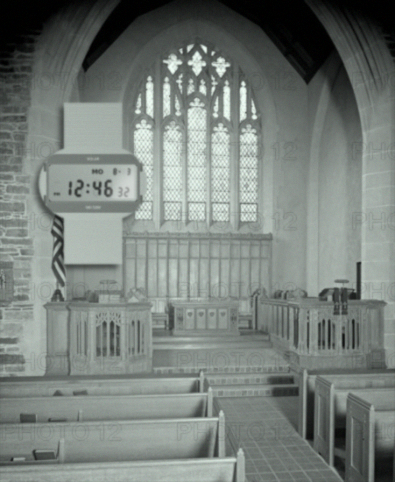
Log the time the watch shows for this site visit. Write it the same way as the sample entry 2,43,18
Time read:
12,46,32
